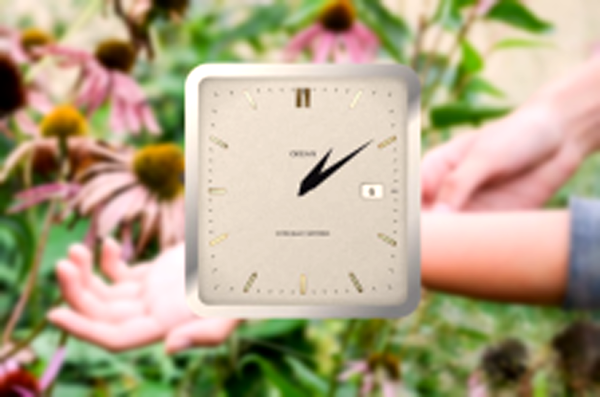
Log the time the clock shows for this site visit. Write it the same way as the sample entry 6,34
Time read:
1,09
